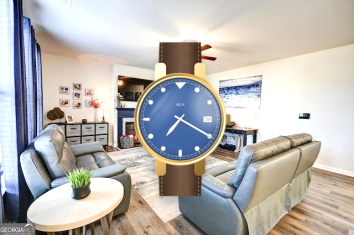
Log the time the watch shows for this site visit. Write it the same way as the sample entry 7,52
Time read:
7,20
